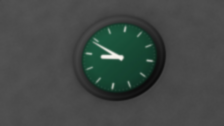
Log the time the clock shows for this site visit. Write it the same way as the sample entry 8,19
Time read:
8,49
